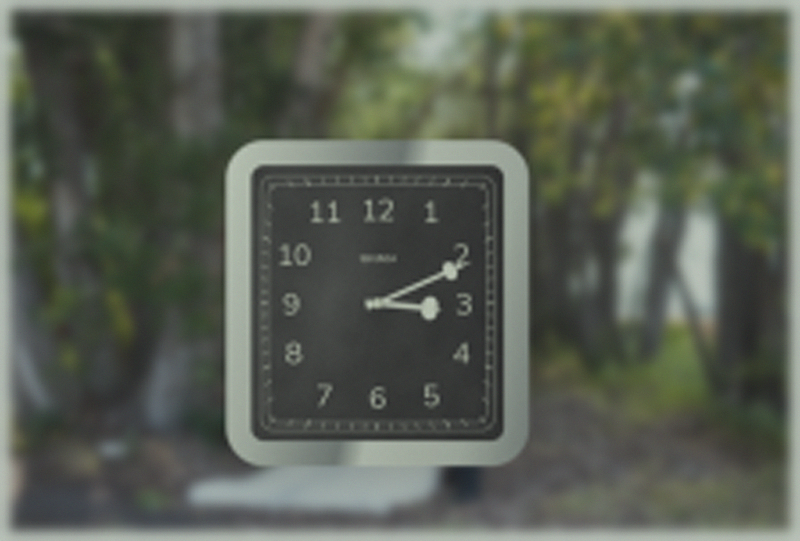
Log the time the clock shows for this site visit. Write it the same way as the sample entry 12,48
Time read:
3,11
